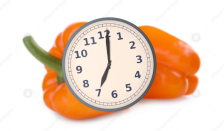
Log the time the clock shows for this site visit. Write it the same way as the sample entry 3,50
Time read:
7,01
